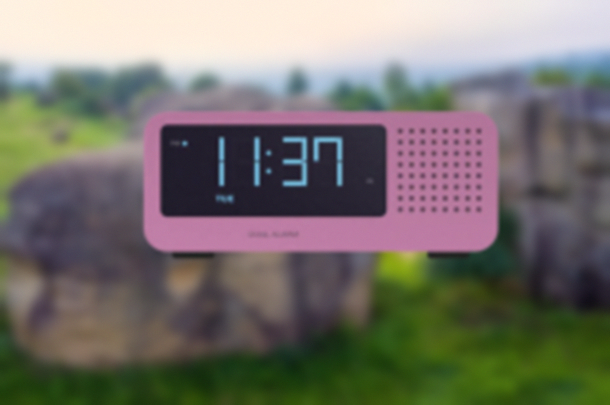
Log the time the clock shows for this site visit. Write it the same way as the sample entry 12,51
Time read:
11,37
